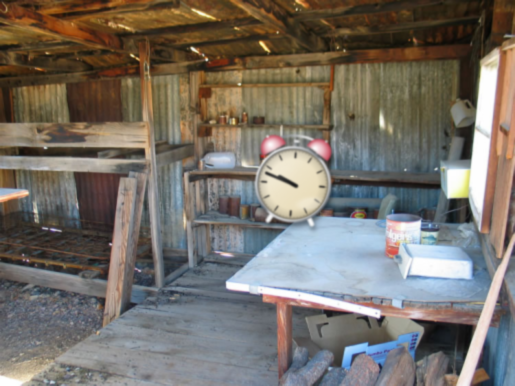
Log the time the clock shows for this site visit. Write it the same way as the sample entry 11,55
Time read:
9,48
